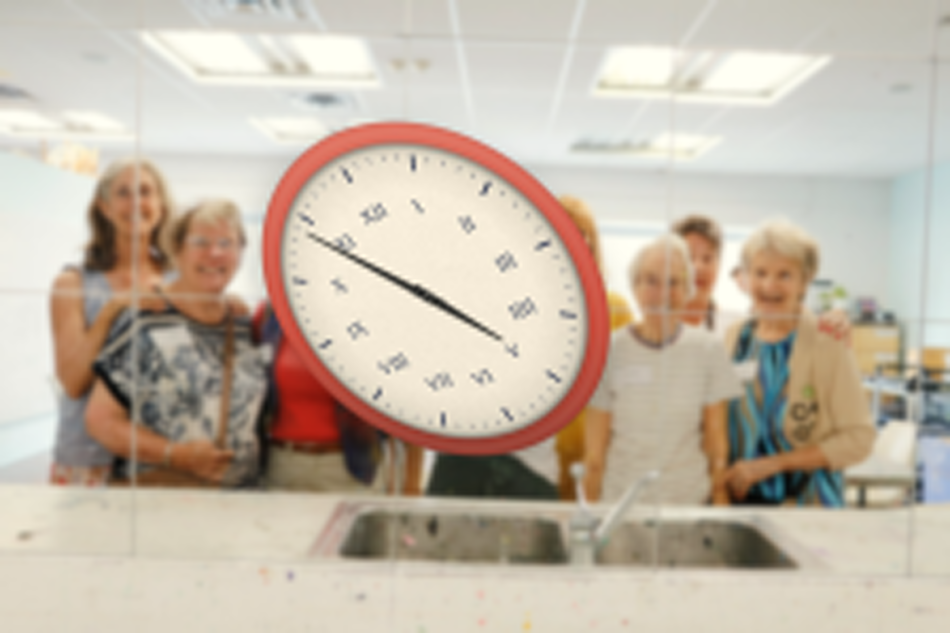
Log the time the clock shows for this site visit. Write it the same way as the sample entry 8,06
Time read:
4,54
